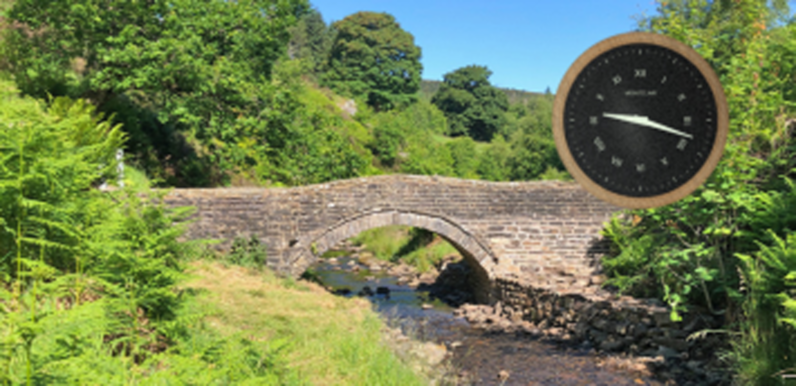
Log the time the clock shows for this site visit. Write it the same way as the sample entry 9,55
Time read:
9,18
